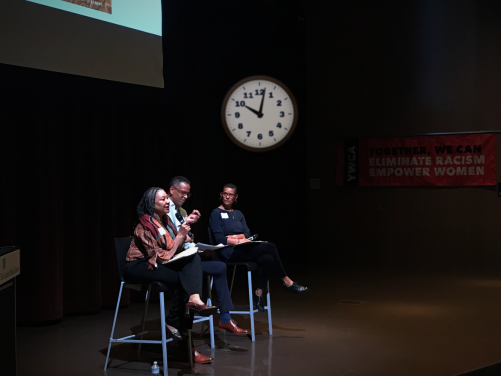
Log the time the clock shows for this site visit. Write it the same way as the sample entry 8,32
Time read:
10,02
